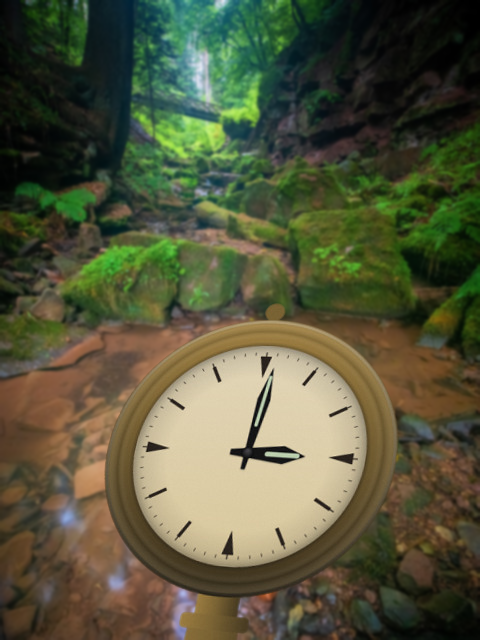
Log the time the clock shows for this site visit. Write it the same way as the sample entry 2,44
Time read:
3,01
